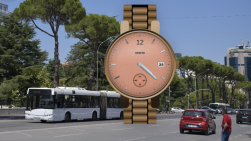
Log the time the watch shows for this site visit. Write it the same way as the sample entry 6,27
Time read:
4,22
